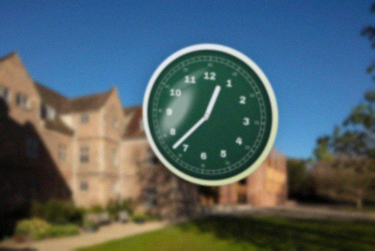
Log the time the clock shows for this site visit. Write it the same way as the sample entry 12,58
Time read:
12,37
